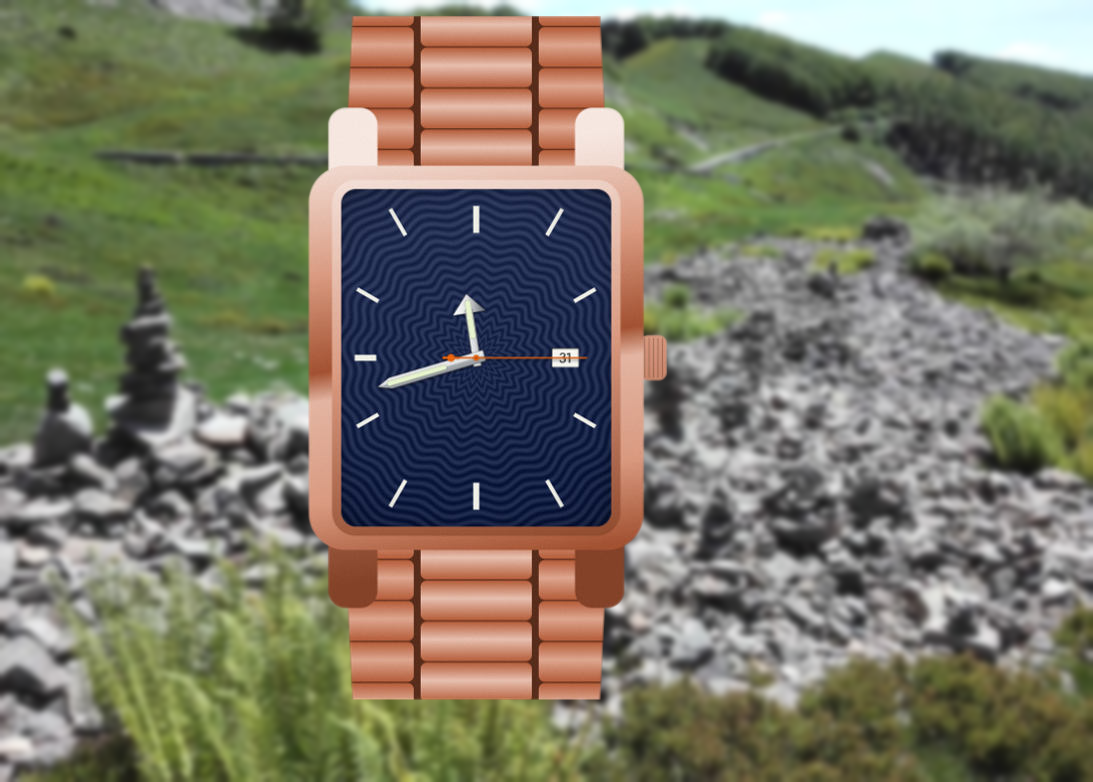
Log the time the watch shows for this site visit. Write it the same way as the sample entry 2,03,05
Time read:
11,42,15
